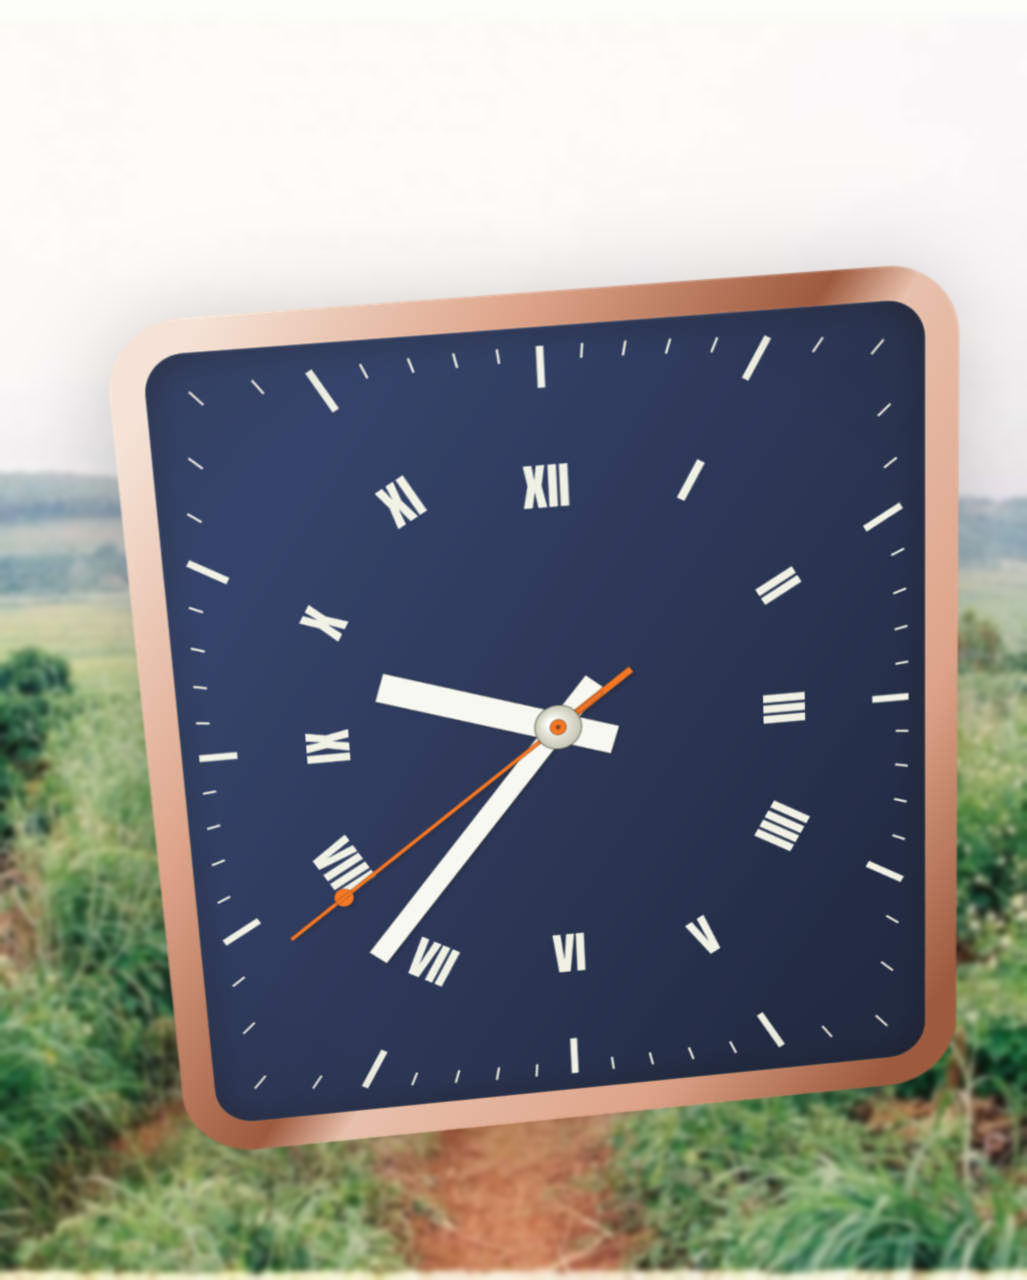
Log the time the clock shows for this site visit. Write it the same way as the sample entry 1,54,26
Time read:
9,36,39
